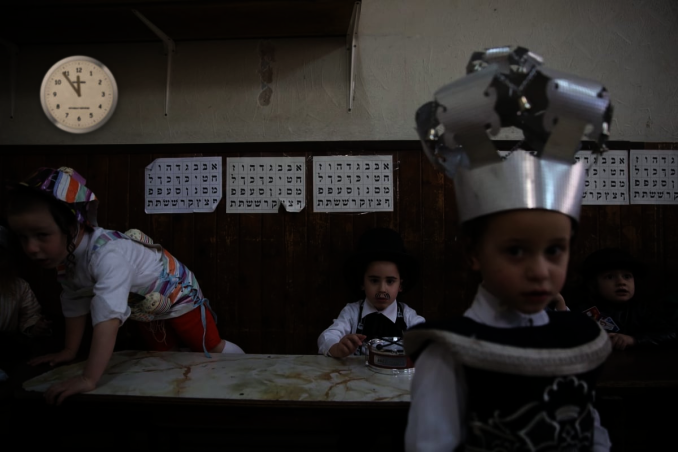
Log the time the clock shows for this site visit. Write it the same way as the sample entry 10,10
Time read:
11,54
